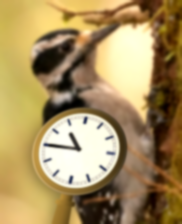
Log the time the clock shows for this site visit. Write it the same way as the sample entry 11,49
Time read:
10,45
